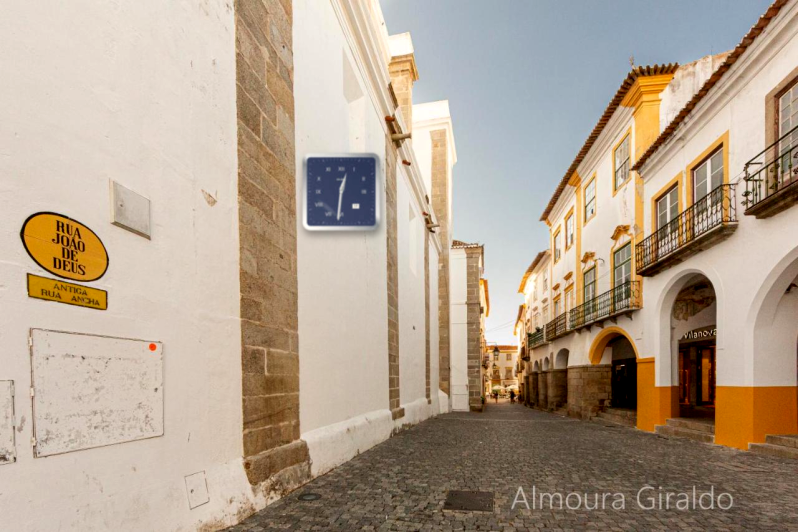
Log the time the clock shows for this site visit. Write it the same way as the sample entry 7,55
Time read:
12,31
